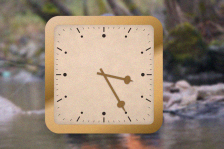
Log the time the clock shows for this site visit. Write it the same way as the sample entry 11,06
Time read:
3,25
